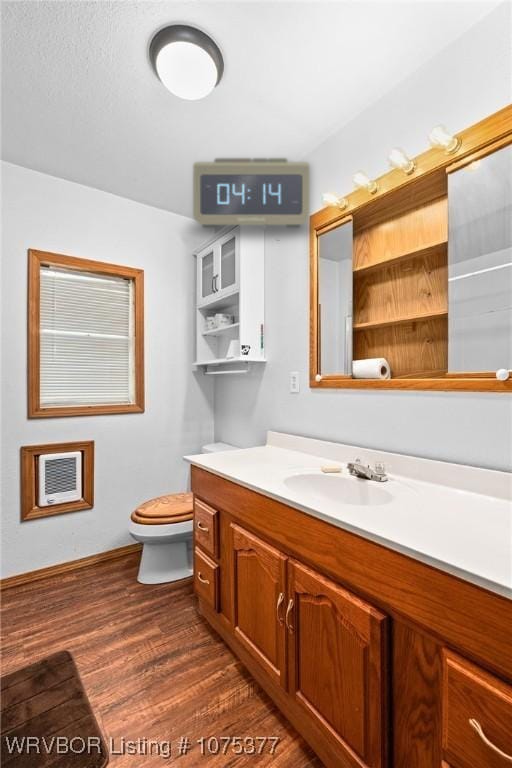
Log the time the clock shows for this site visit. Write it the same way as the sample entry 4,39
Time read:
4,14
